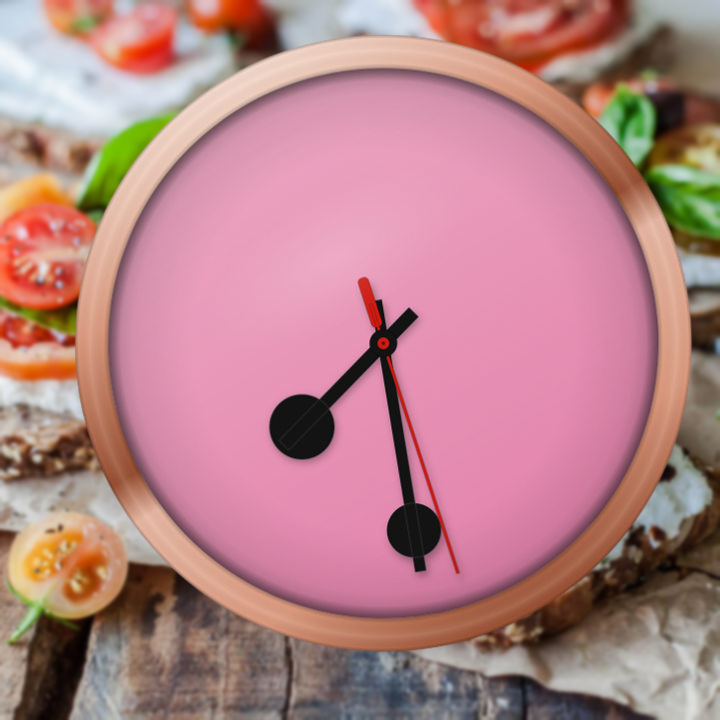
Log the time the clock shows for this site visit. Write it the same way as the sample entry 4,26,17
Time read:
7,28,27
